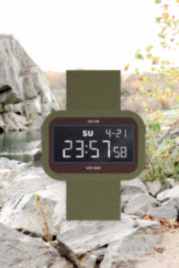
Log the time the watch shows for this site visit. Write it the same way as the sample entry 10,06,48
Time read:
23,57,58
